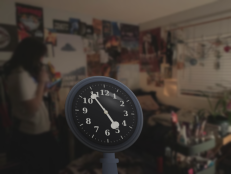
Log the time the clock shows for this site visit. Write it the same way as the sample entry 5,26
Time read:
4,54
